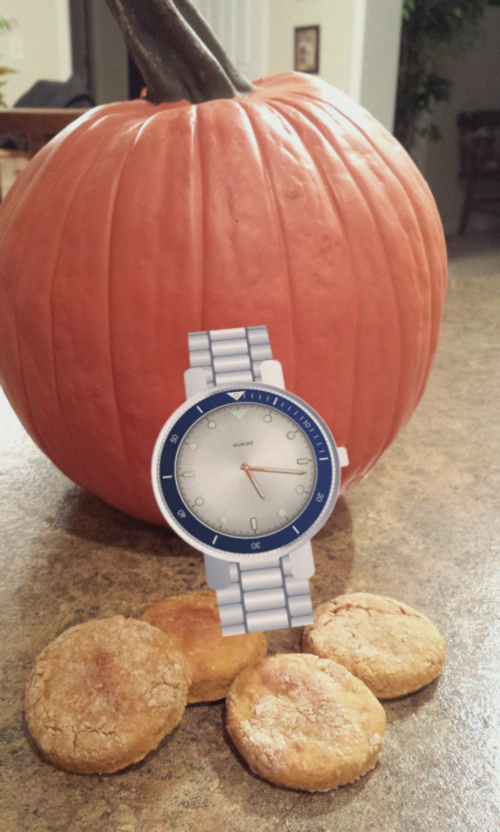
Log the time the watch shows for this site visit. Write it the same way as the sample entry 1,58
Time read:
5,17
